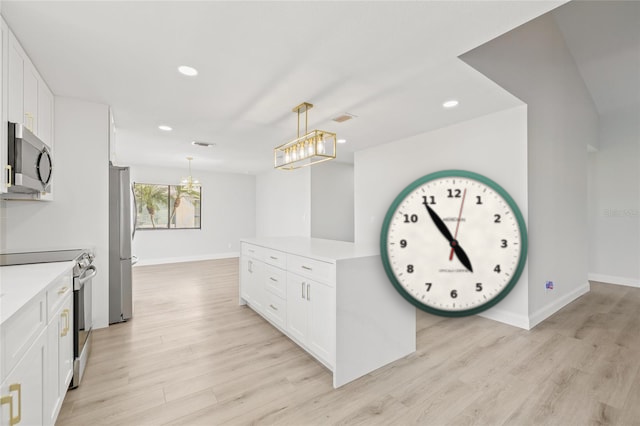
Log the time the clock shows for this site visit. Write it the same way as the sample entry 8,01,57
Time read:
4,54,02
